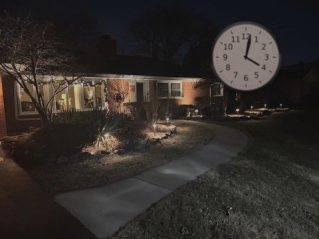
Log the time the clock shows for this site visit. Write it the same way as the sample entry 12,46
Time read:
4,02
